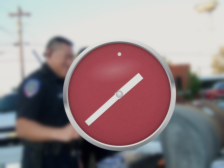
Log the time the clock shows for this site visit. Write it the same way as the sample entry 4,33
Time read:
1,38
